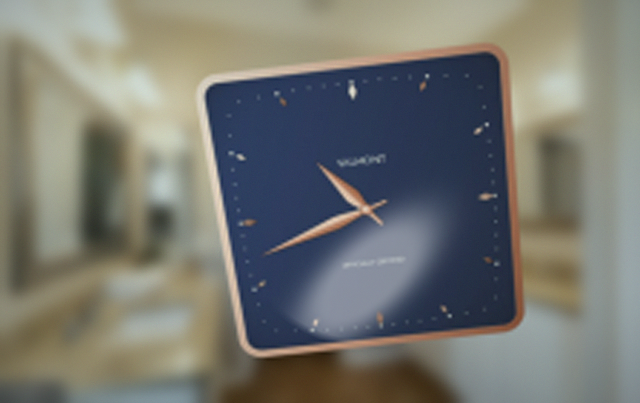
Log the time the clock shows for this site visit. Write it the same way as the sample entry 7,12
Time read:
10,42
